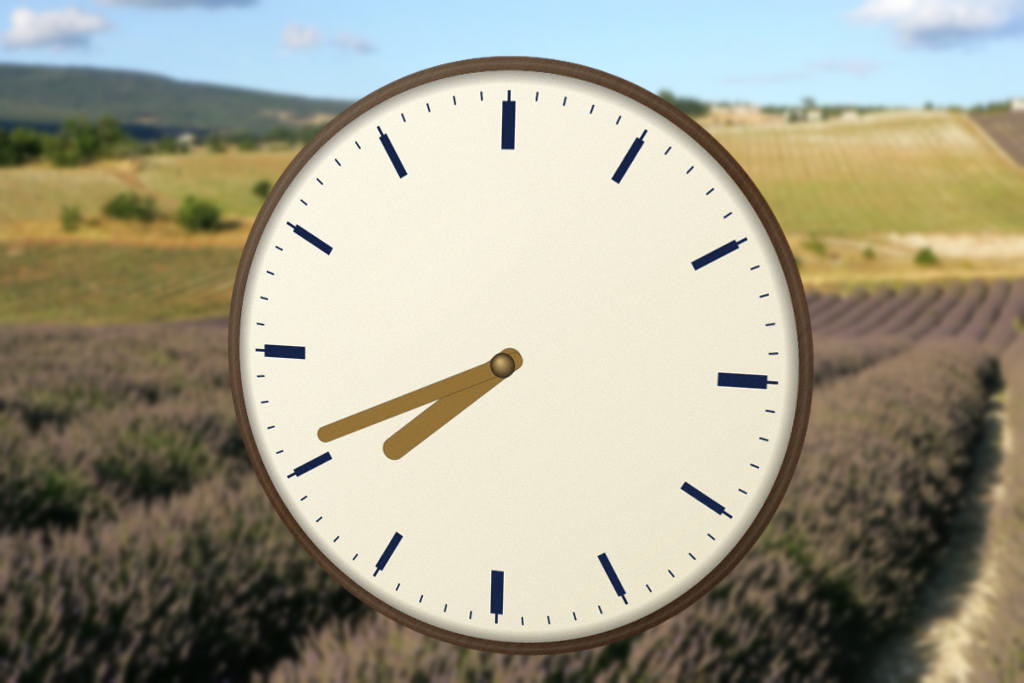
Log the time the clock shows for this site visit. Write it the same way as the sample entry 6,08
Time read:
7,41
